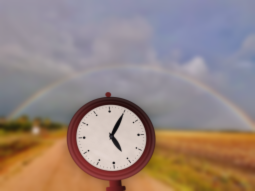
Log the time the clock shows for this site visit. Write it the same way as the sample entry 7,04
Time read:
5,05
